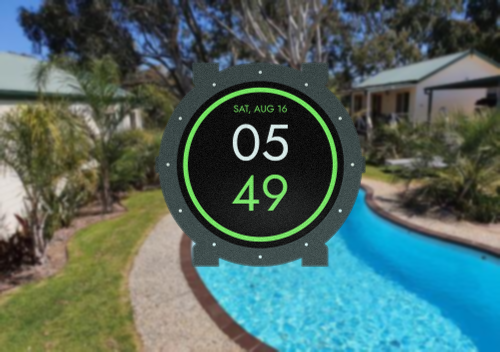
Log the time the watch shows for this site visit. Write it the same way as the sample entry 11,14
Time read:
5,49
